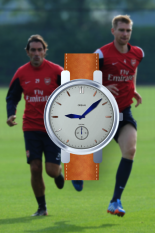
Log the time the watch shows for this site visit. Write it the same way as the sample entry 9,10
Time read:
9,08
